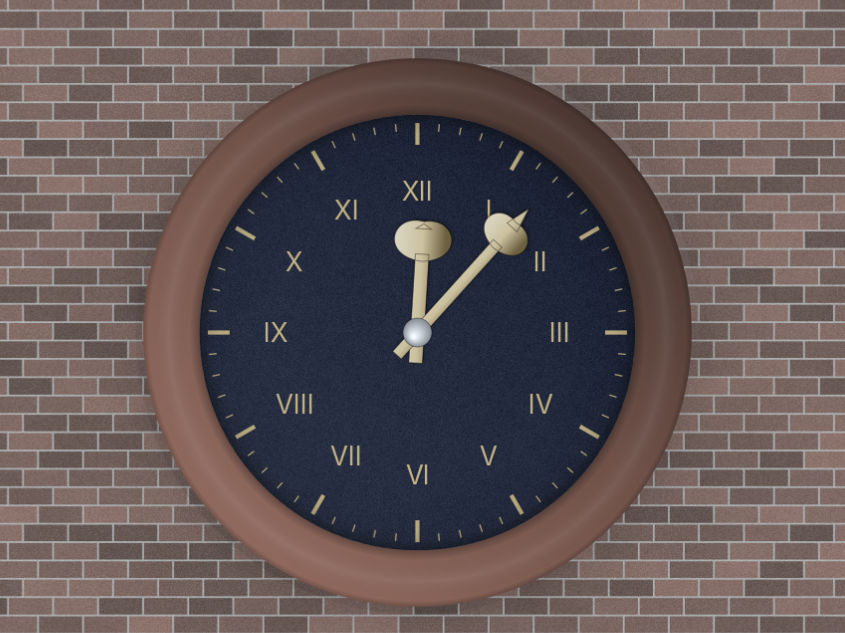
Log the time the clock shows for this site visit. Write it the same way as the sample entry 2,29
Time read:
12,07
